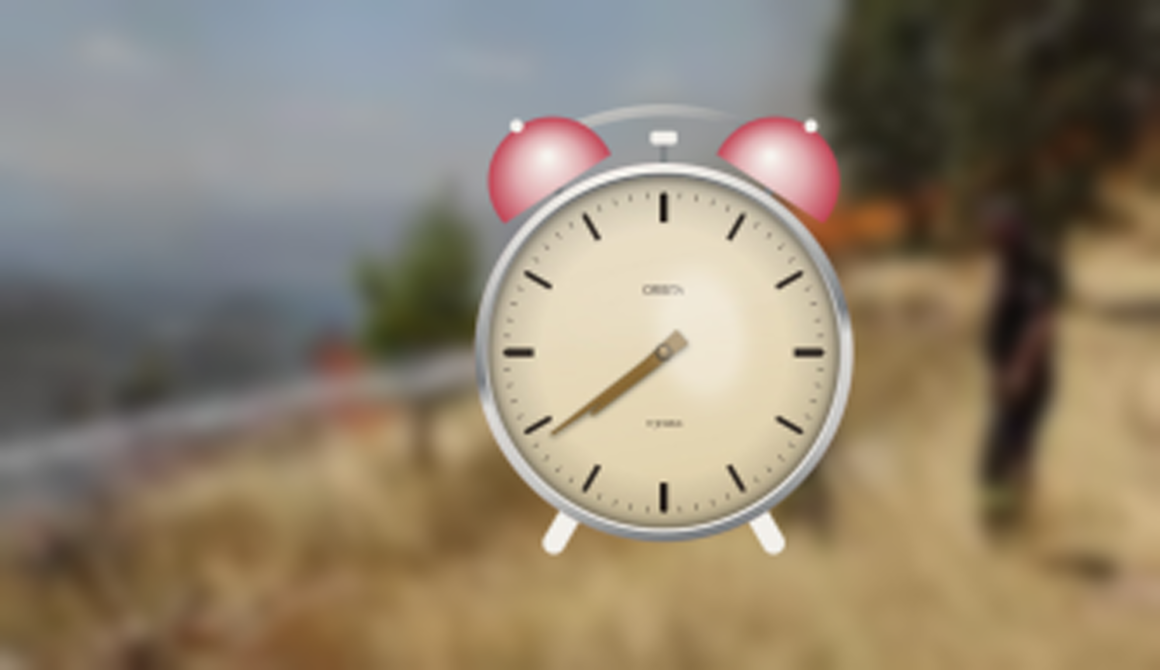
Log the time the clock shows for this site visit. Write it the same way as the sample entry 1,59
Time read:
7,39
